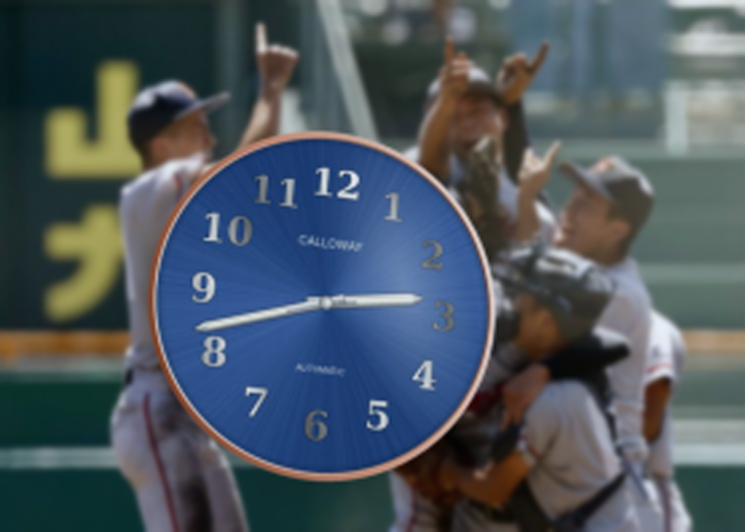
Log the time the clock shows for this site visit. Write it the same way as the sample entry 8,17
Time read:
2,42
